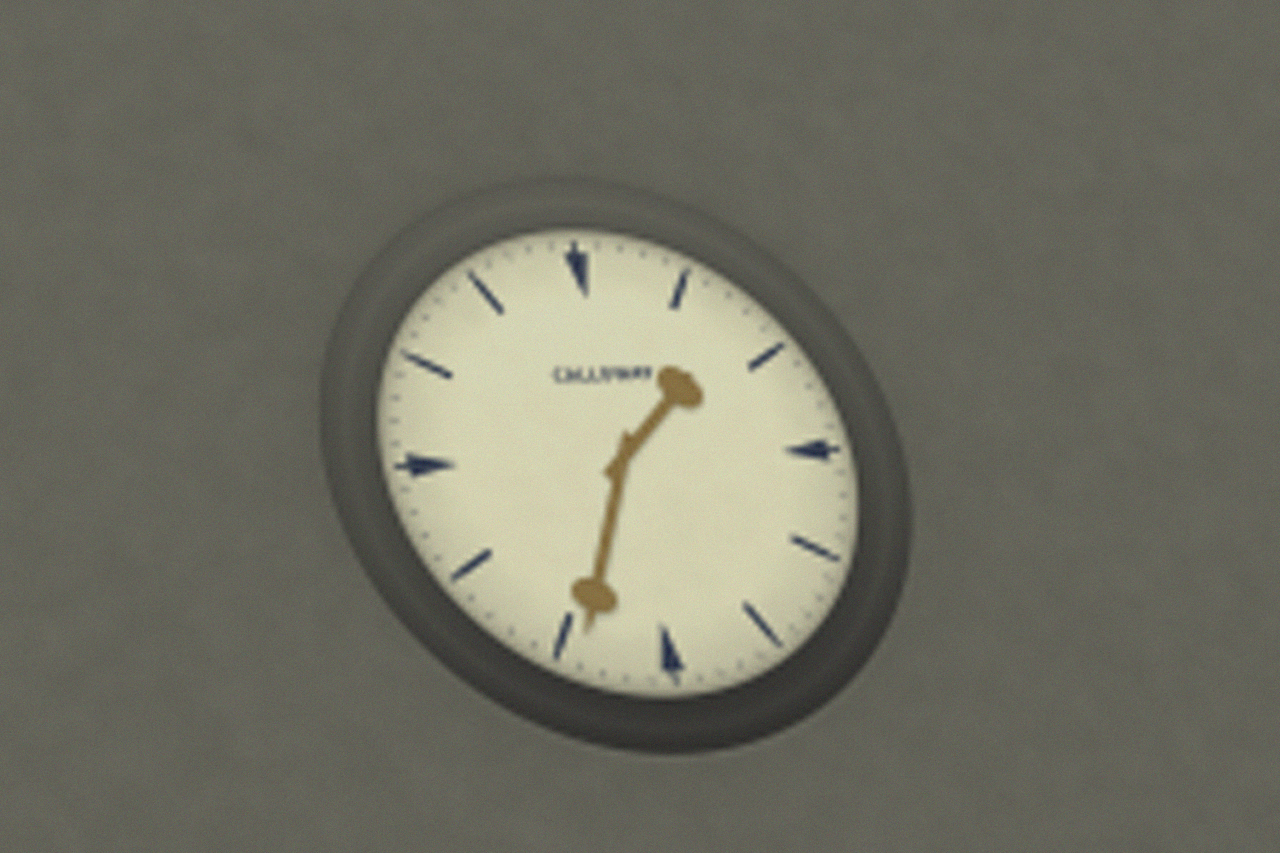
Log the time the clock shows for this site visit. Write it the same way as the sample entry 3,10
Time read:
1,34
